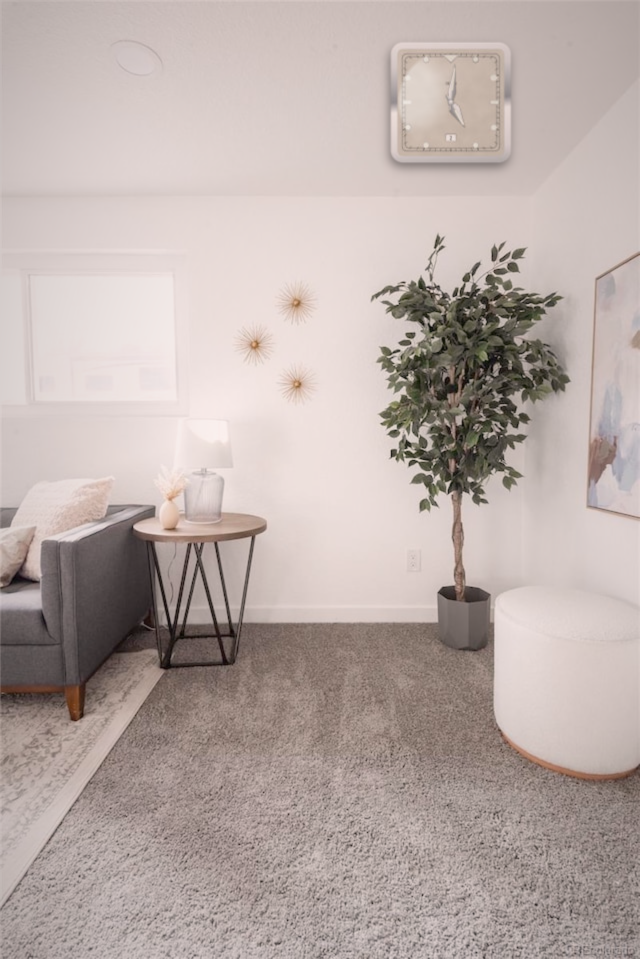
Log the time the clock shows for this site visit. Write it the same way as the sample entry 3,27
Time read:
5,01
